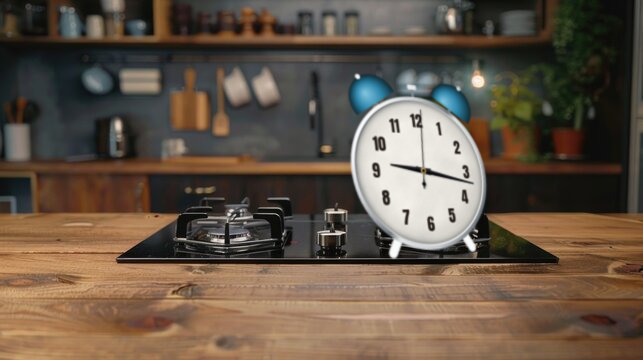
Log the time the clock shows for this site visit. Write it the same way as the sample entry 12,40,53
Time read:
9,17,01
